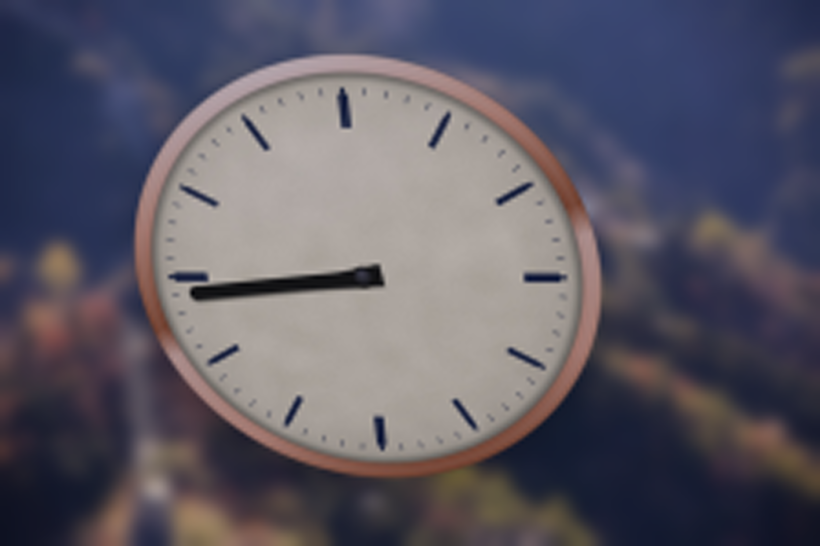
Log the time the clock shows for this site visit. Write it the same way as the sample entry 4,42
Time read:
8,44
